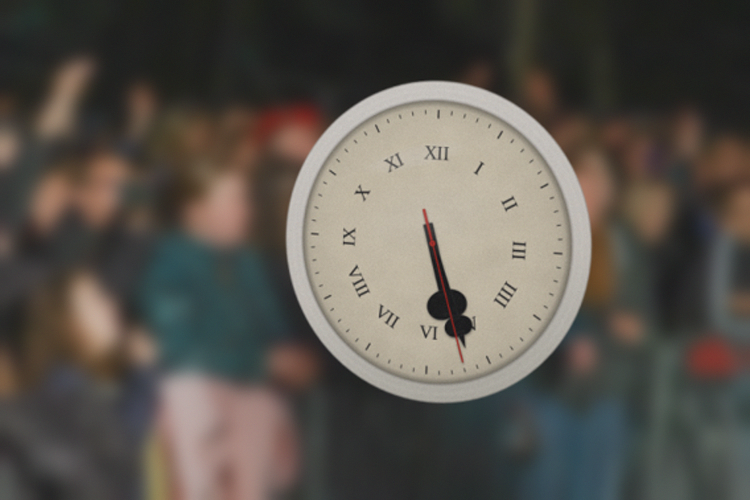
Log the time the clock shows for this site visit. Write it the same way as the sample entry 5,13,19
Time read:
5,26,27
